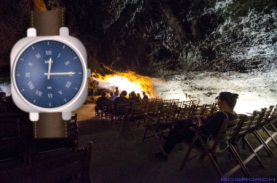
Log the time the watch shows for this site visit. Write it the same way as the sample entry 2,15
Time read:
12,15
